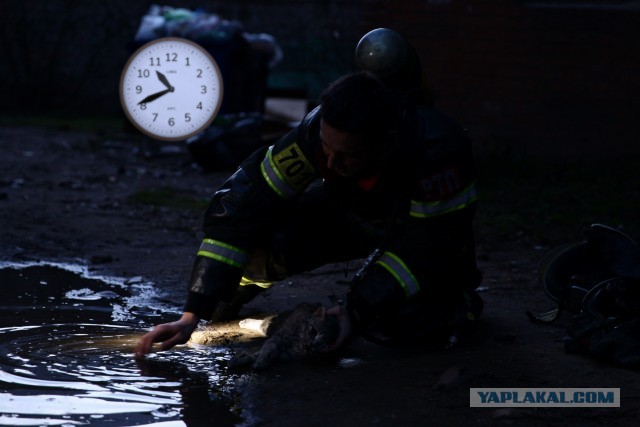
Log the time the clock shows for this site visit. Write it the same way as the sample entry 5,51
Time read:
10,41
